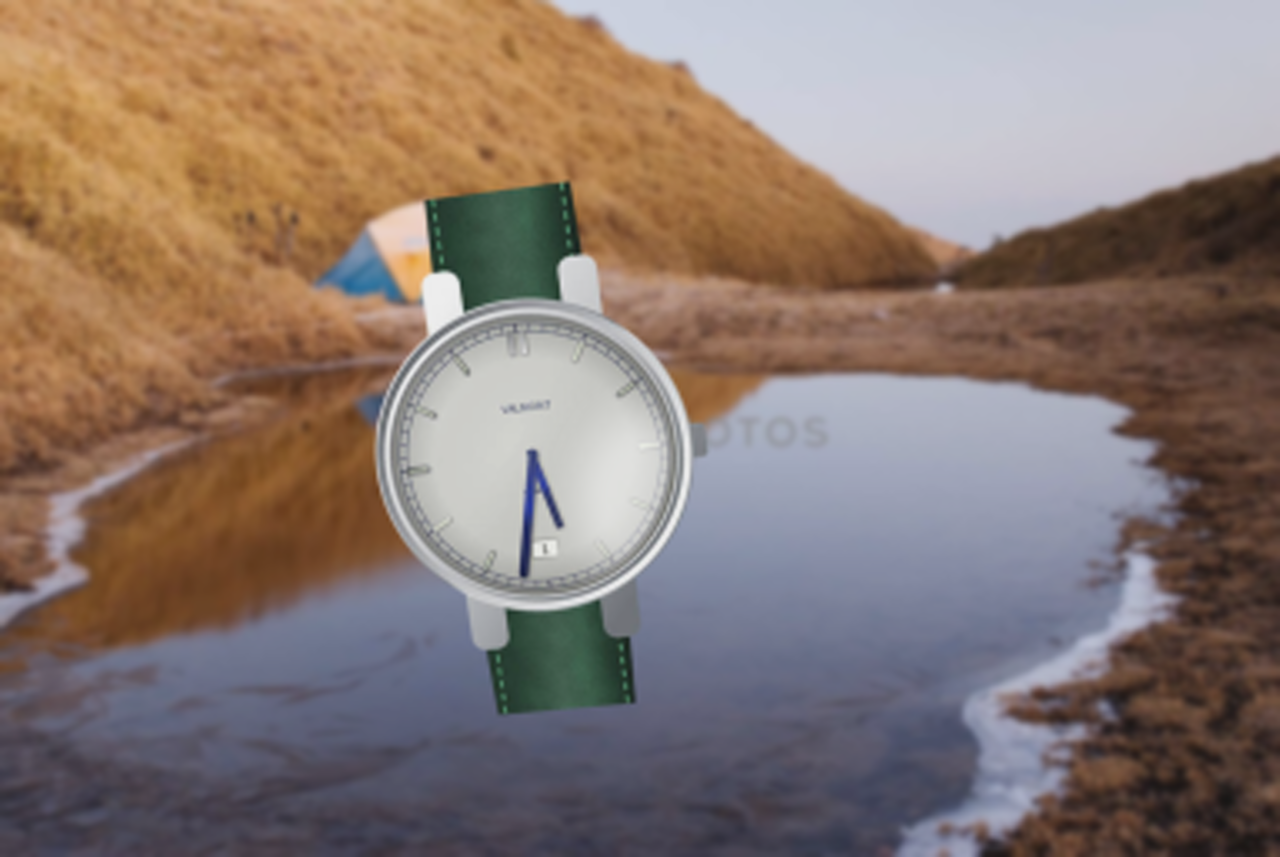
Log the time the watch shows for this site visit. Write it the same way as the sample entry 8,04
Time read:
5,32
